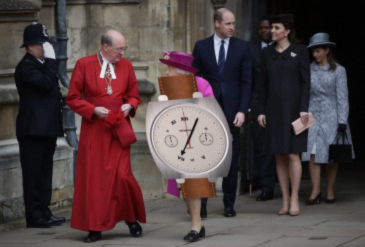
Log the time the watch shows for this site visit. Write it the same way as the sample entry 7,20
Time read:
7,05
